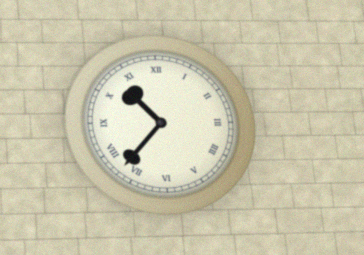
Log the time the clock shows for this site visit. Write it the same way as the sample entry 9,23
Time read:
10,37
